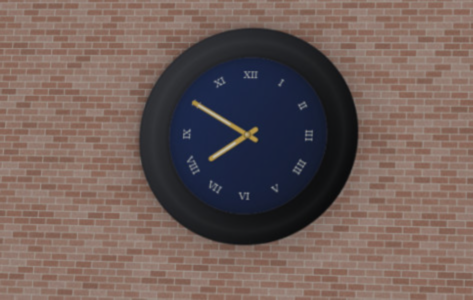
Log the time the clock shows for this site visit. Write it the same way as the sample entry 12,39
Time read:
7,50
